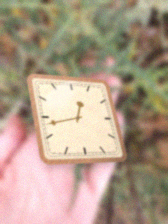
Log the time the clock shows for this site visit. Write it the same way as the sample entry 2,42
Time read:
12,43
